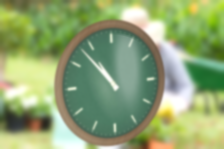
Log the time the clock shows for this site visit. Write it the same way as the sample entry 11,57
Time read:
10,53
